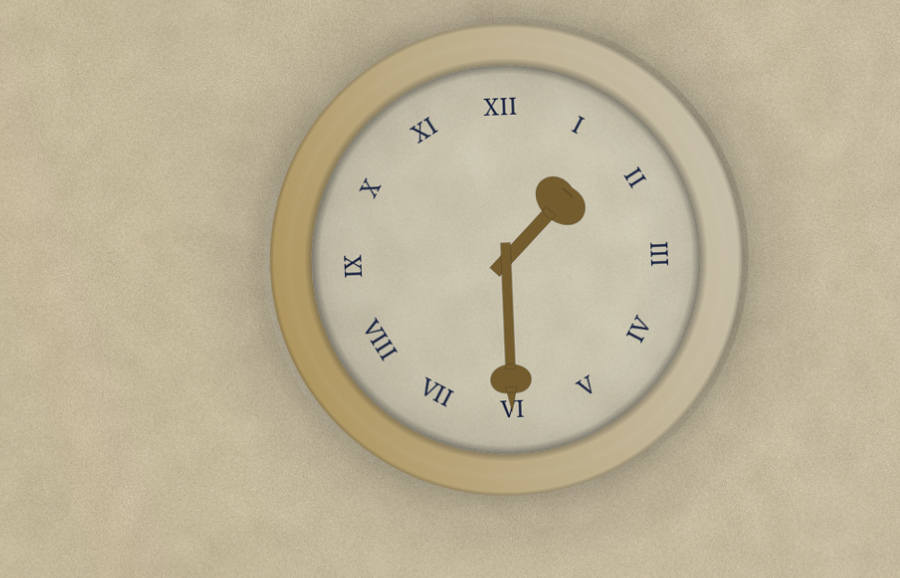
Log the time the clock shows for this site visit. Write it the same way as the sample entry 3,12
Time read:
1,30
